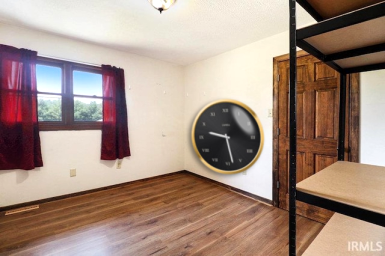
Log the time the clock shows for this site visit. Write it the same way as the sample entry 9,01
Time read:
9,28
